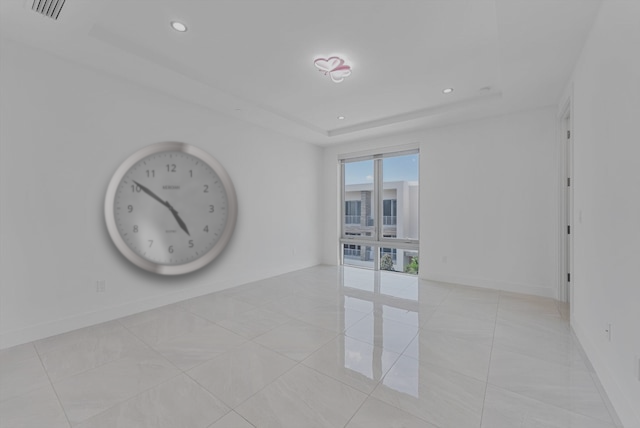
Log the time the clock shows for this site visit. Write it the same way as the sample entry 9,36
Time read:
4,51
